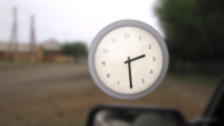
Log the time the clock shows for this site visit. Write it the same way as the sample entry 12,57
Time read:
2,30
